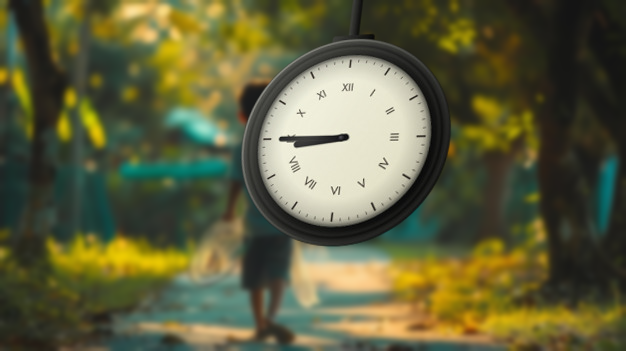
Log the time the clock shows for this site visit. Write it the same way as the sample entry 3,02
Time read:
8,45
